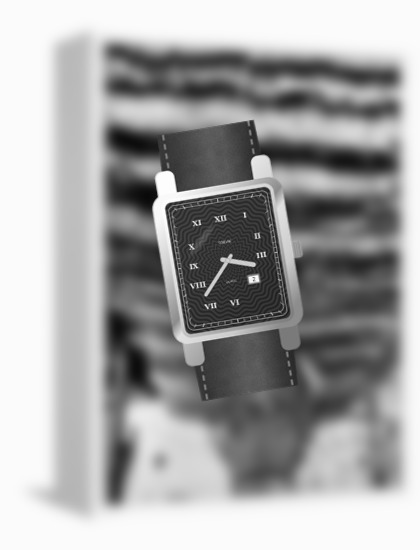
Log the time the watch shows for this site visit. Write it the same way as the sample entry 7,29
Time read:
3,37
